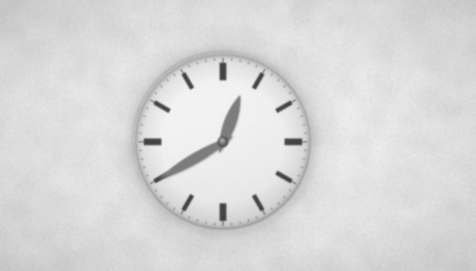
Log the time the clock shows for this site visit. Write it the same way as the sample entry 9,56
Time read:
12,40
